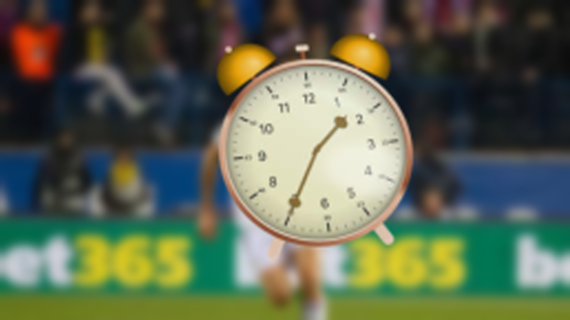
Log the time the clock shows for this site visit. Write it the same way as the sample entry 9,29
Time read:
1,35
